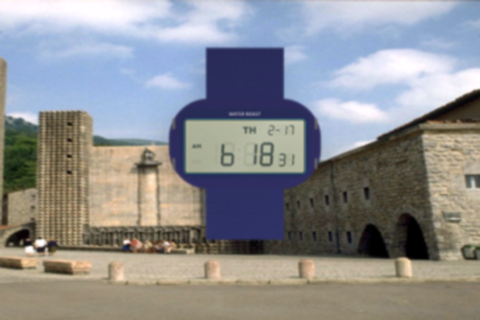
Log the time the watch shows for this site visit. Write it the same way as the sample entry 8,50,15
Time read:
6,18,31
